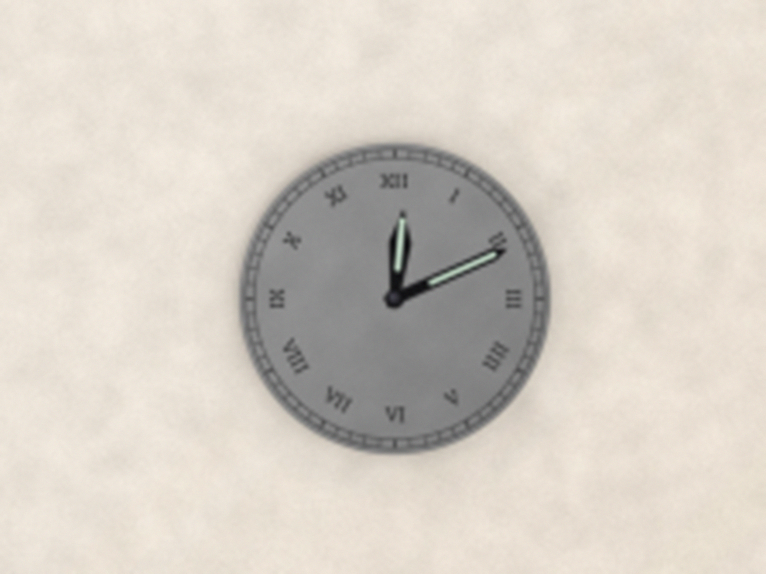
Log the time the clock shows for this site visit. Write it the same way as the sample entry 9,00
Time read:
12,11
